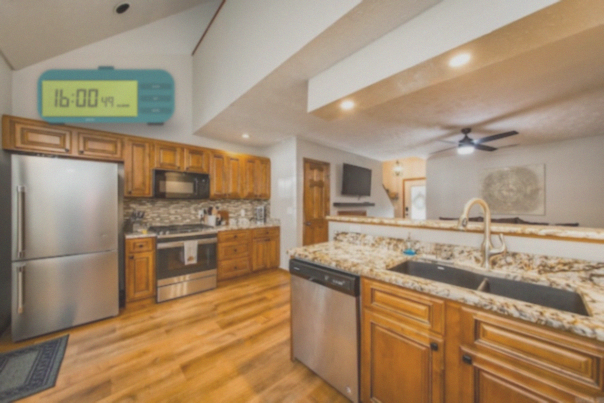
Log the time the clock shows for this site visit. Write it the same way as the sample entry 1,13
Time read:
16,00
